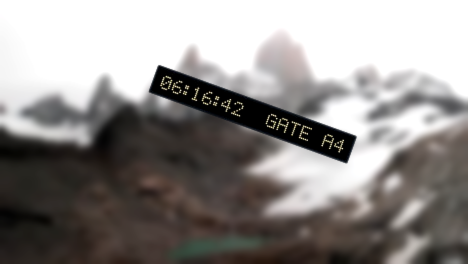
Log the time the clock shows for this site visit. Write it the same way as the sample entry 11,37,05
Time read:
6,16,42
